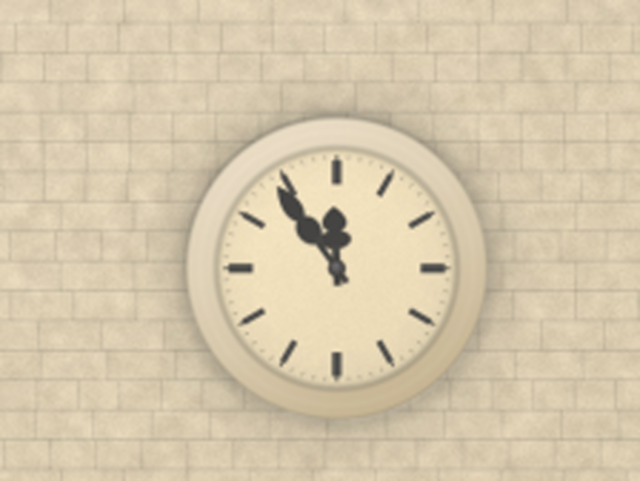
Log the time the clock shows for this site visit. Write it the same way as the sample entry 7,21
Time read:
11,54
